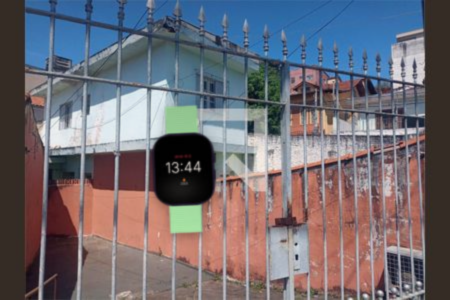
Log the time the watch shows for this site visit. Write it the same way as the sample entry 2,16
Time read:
13,44
